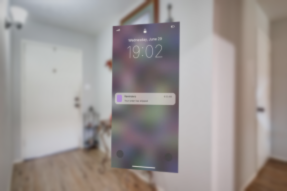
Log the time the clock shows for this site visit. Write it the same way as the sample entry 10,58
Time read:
19,02
